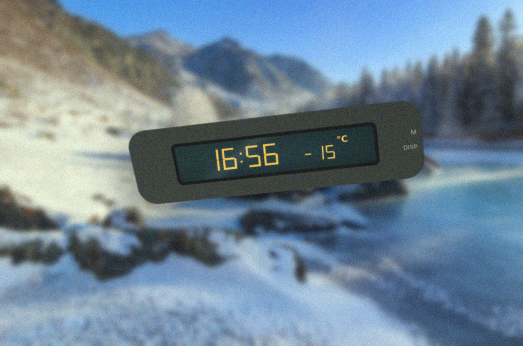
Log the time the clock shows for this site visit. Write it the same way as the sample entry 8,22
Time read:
16,56
